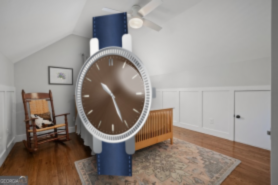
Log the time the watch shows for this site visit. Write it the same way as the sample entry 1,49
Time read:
10,26
